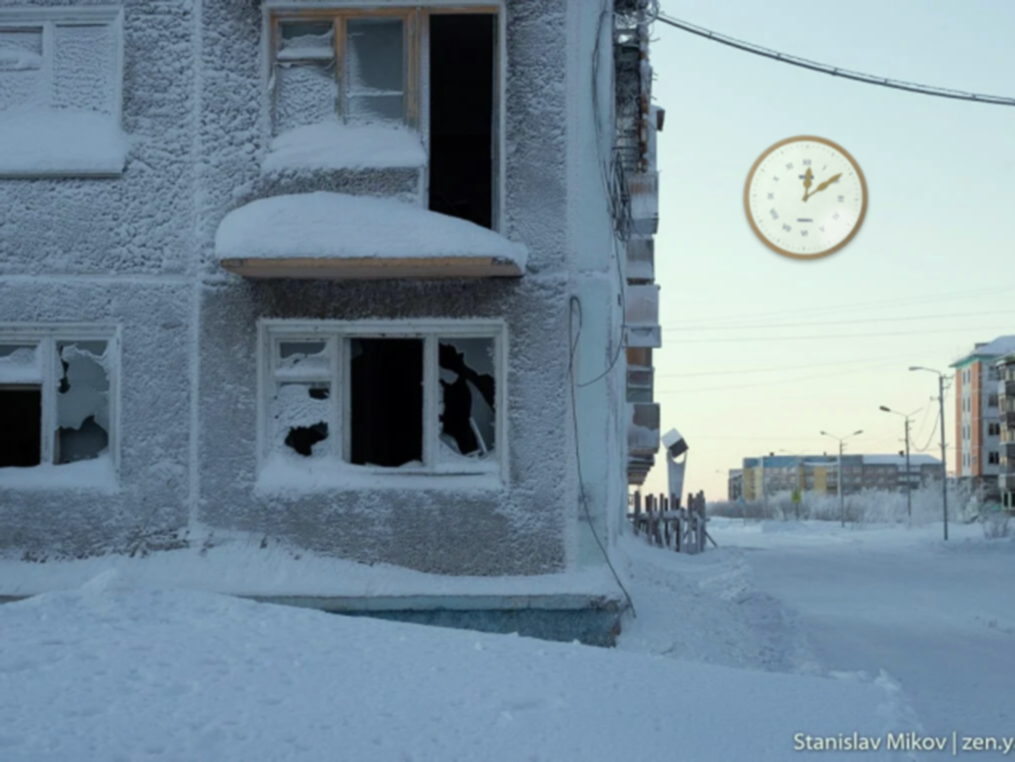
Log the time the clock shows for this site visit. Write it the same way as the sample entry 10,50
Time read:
12,09
